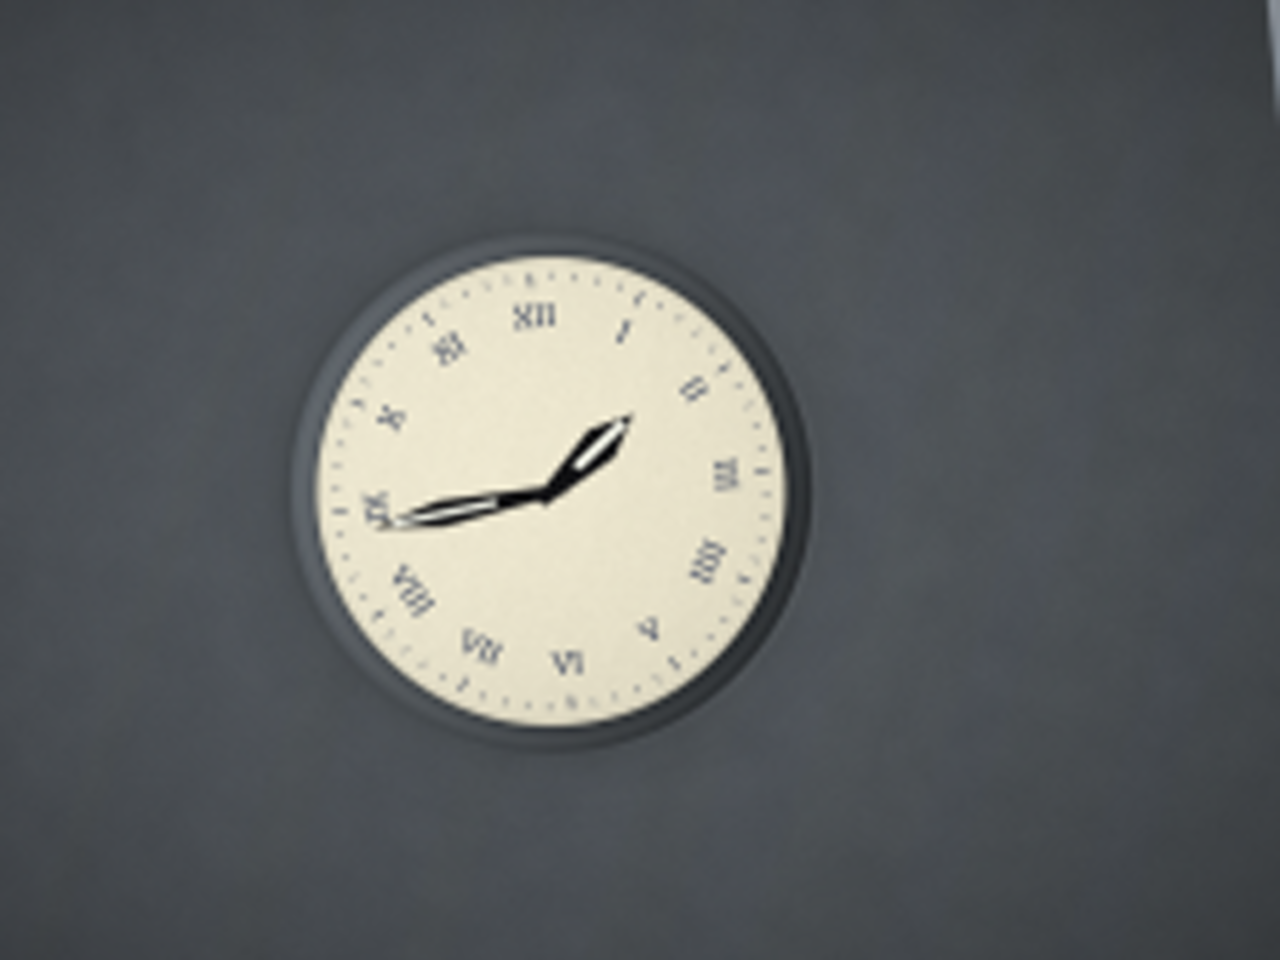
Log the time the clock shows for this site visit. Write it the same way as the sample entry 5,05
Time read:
1,44
